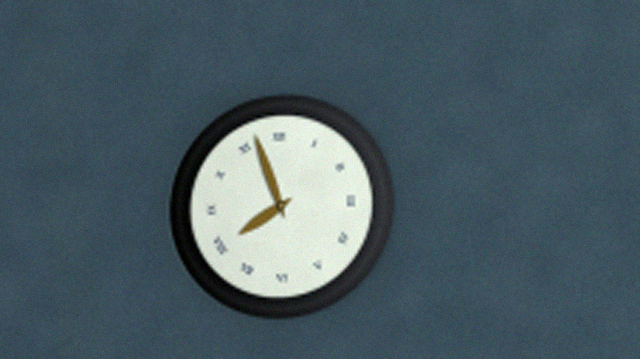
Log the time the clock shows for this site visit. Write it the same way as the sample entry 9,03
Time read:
7,57
